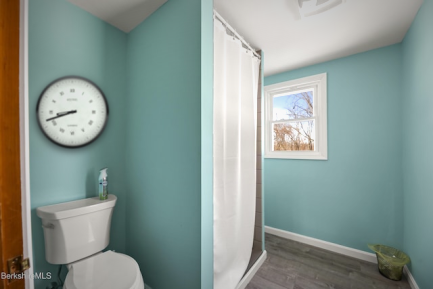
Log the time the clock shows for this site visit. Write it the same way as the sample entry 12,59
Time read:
8,42
